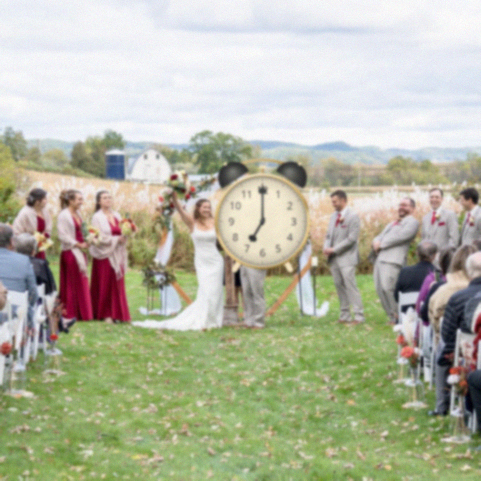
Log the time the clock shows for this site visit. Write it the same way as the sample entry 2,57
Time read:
7,00
